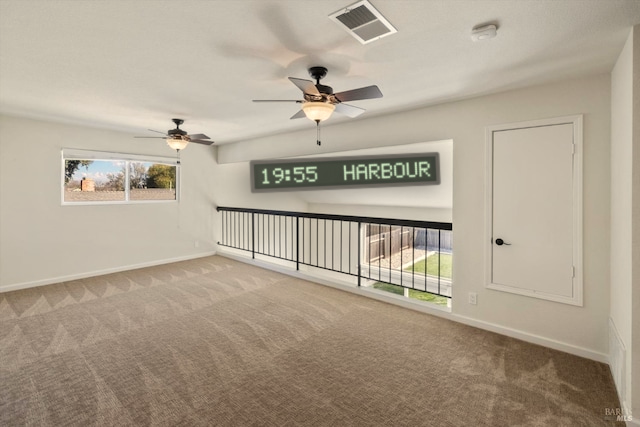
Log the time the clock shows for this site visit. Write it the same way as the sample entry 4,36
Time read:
19,55
